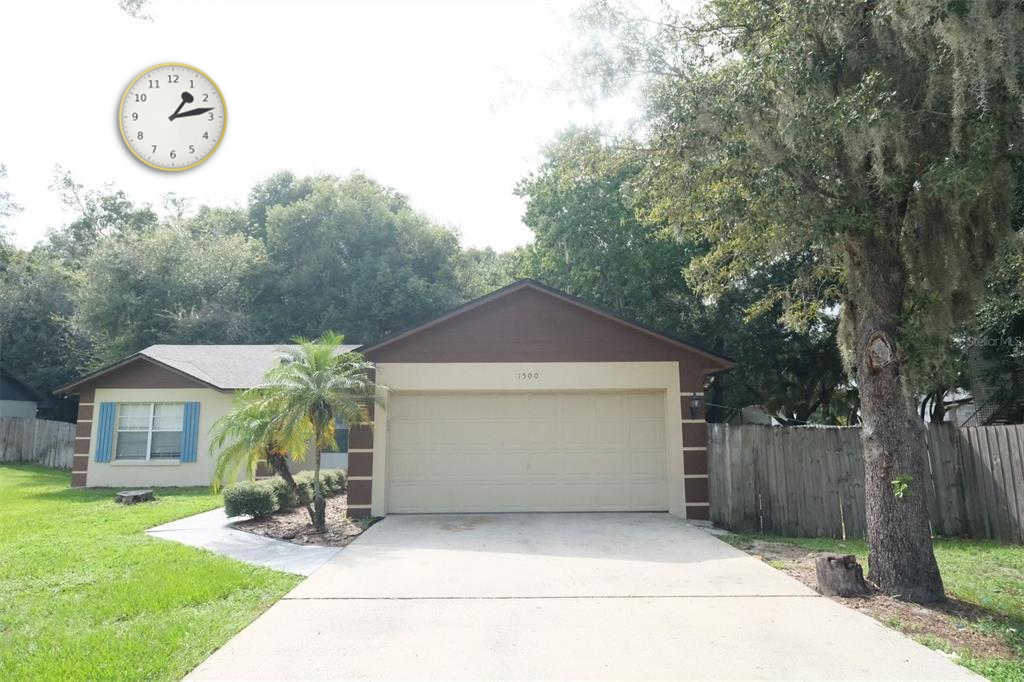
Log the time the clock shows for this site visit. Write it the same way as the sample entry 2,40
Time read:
1,13
